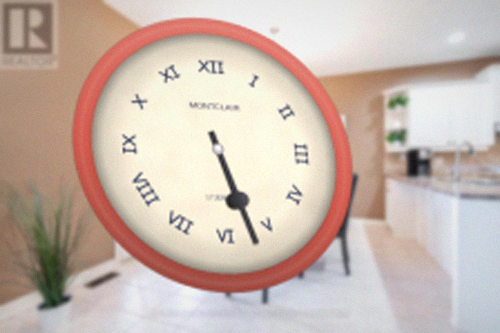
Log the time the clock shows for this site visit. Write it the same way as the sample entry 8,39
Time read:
5,27
